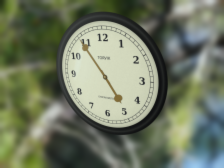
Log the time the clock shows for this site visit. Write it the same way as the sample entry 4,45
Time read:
4,54
